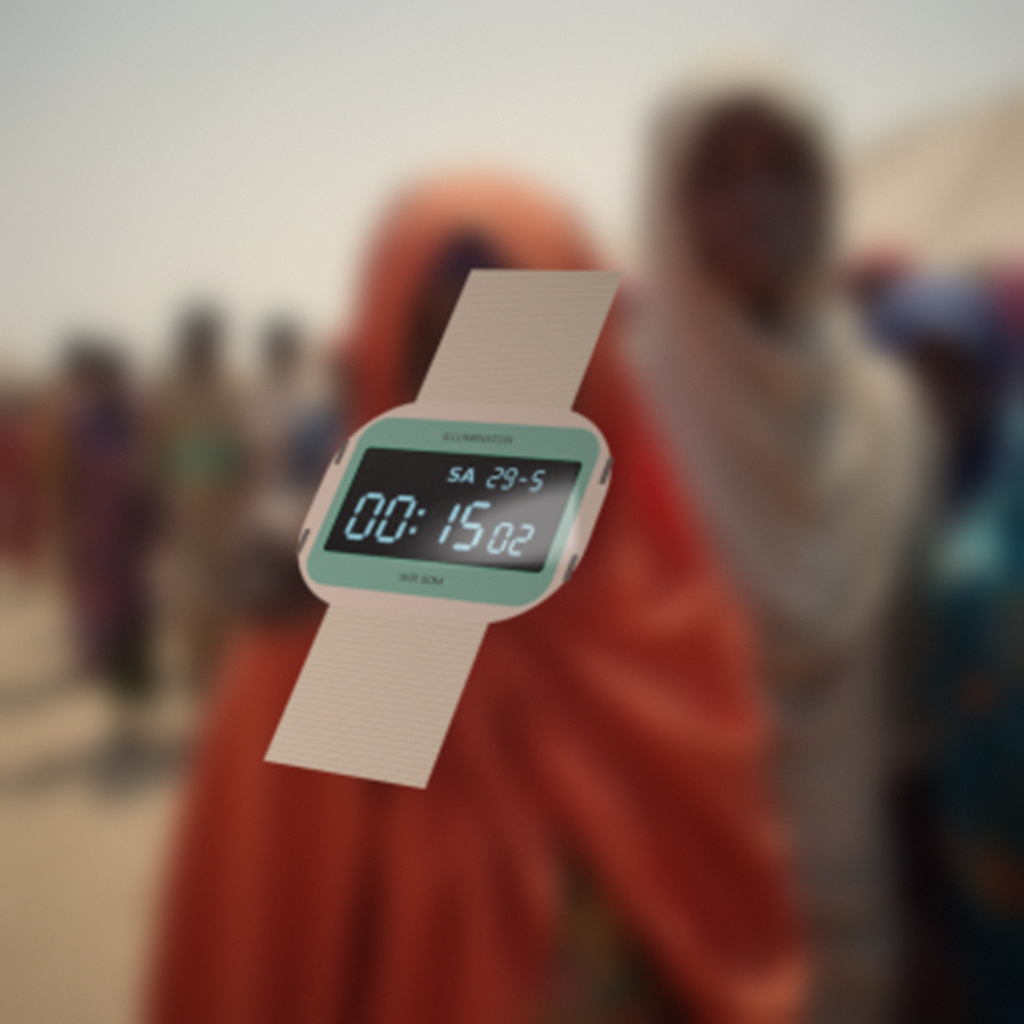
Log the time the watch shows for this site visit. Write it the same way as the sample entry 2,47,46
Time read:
0,15,02
